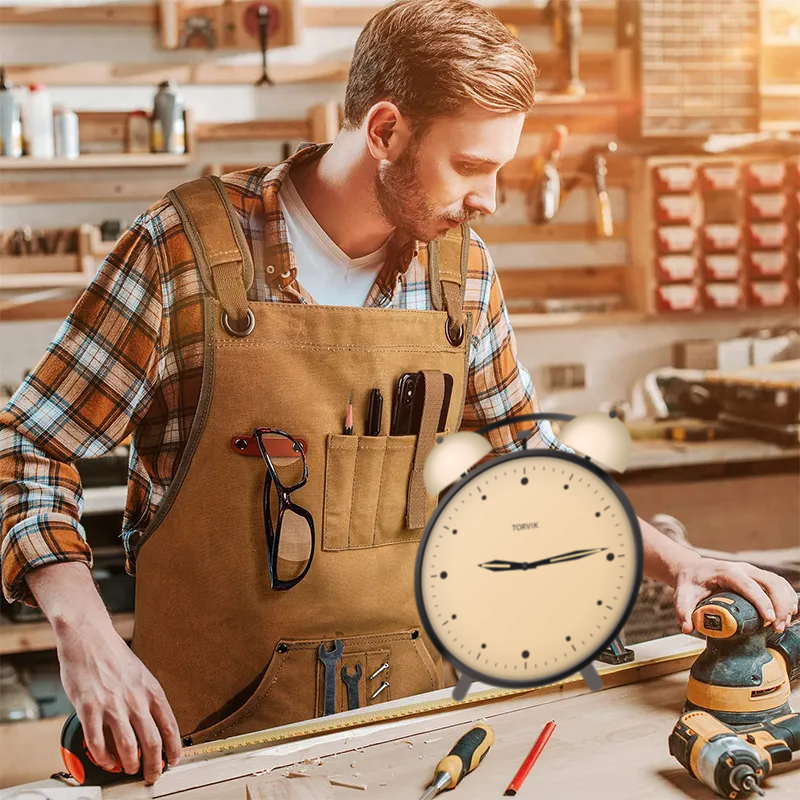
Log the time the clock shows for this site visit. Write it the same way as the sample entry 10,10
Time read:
9,14
